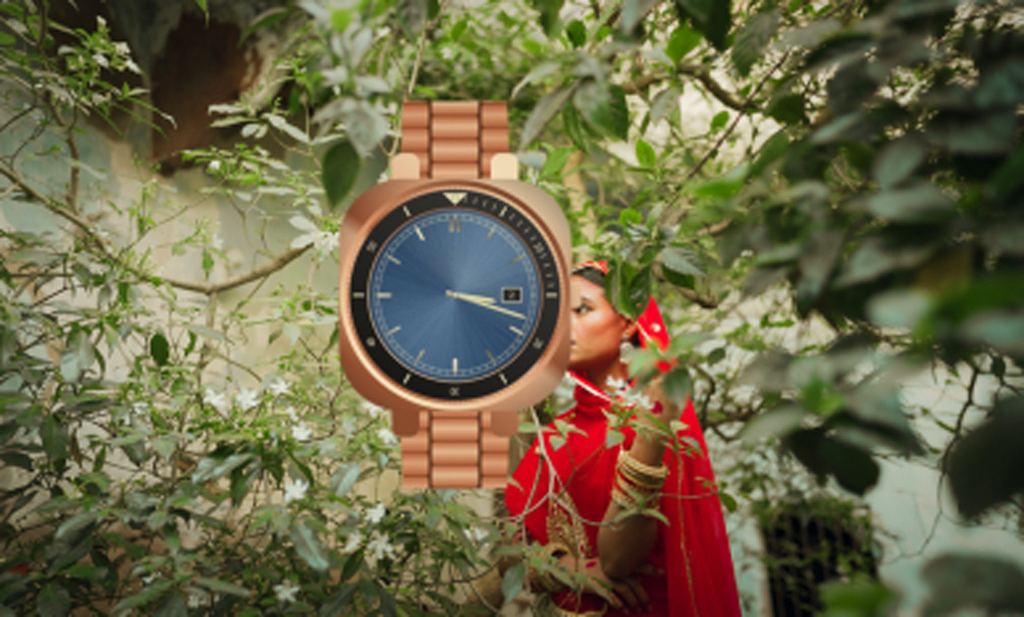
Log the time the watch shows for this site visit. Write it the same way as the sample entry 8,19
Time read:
3,18
